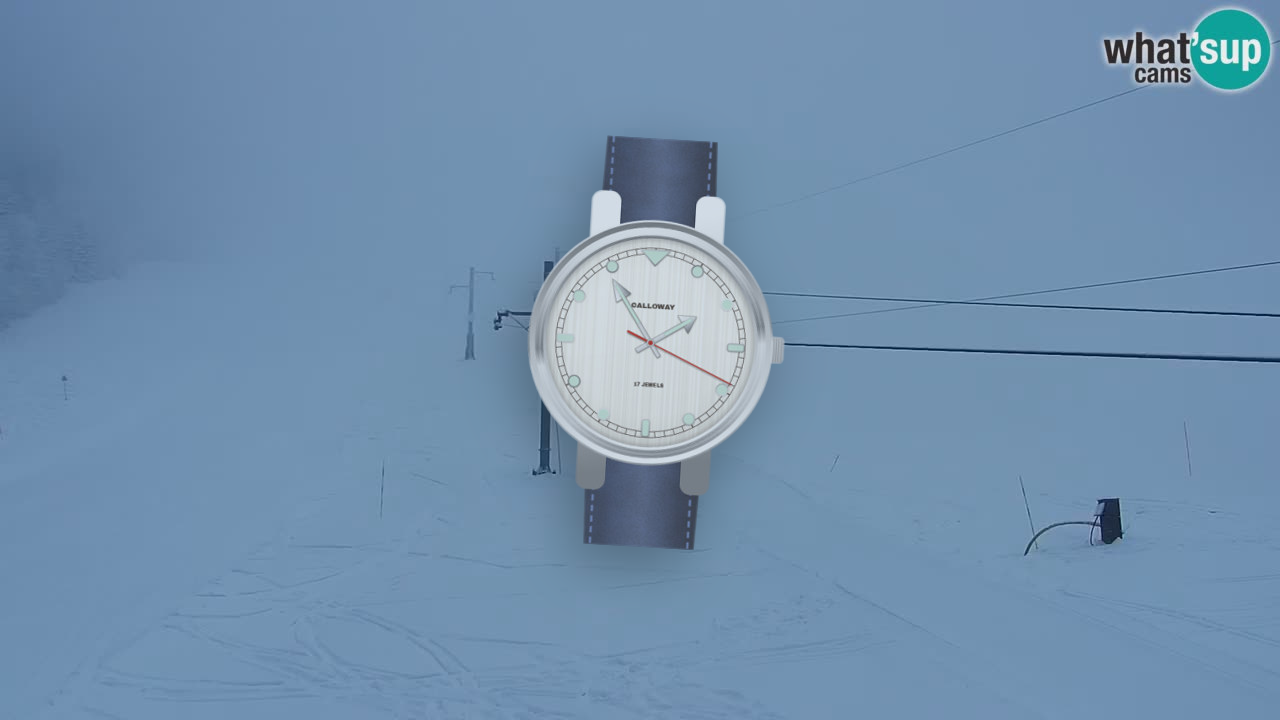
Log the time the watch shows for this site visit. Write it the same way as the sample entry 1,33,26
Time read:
1,54,19
